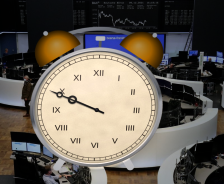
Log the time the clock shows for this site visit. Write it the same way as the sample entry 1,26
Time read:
9,49
